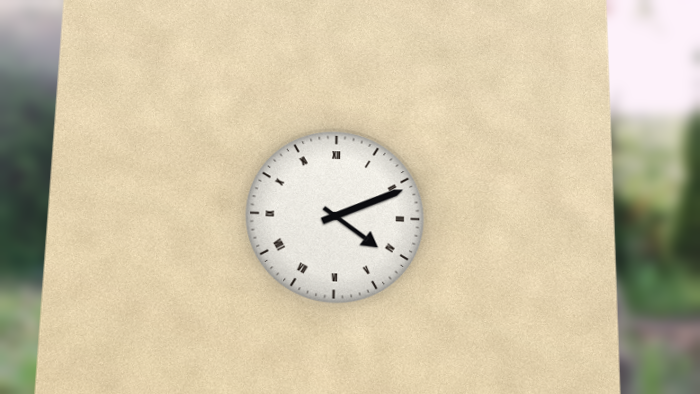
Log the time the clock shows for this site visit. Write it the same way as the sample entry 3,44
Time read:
4,11
